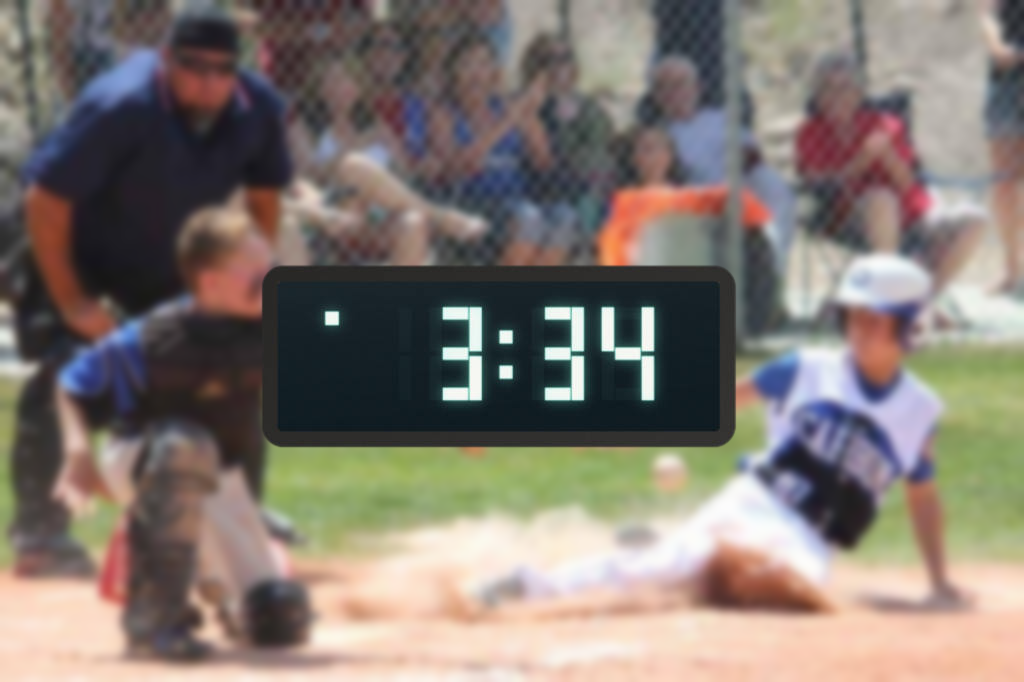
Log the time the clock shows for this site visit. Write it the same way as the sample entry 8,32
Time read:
3,34
